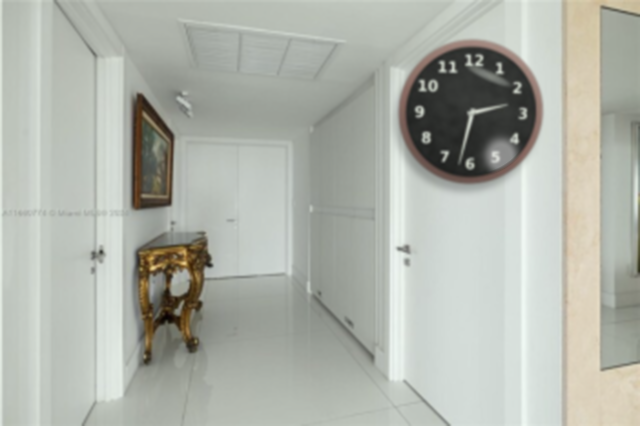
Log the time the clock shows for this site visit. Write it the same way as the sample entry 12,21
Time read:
2,32
